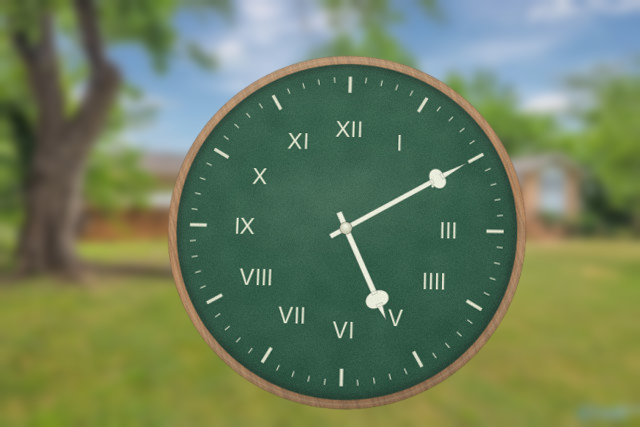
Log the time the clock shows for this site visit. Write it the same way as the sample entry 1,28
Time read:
5,10
